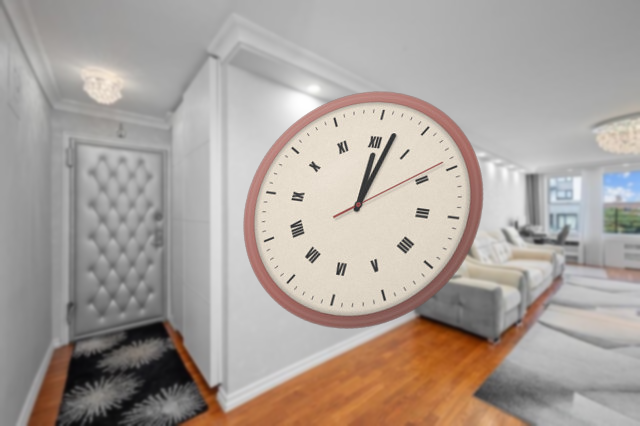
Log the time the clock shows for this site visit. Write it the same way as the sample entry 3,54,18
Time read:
12,02,09
